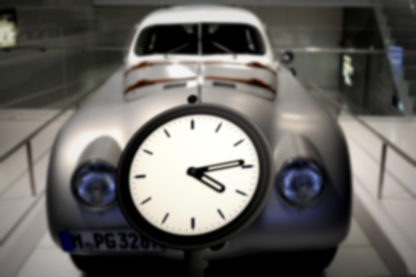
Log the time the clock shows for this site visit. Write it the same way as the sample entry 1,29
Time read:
4,14
